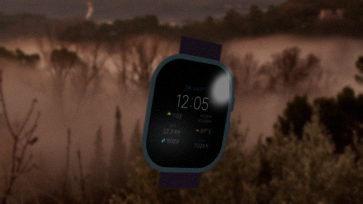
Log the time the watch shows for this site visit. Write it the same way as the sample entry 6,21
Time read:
12,05
